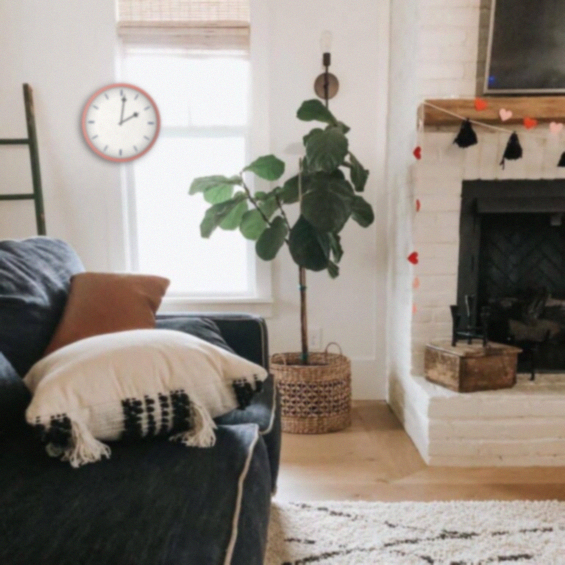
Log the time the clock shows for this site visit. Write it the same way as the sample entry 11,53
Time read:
2,01
